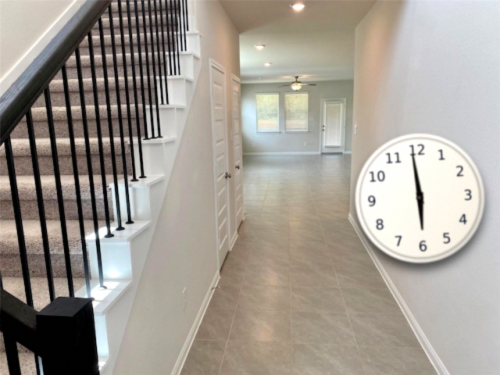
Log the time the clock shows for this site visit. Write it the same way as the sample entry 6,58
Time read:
5,59
